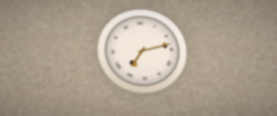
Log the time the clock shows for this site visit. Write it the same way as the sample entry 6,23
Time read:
7,13
